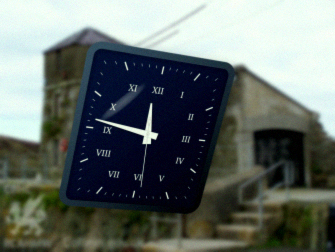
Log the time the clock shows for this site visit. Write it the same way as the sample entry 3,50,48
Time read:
11,46,29
